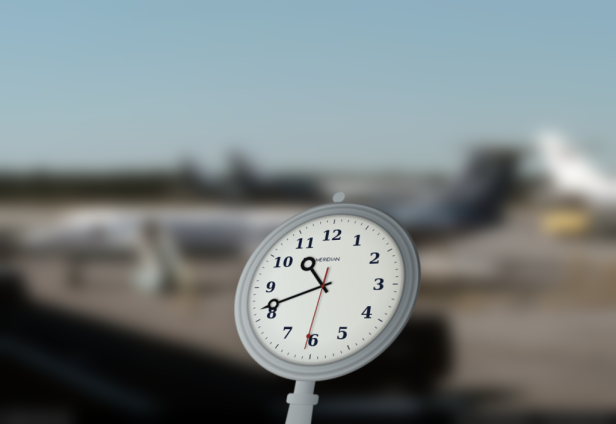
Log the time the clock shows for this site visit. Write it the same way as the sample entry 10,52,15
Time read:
10,41,31
